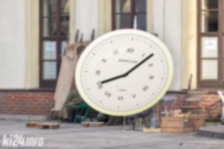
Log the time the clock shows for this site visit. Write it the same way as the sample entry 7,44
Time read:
8,07
